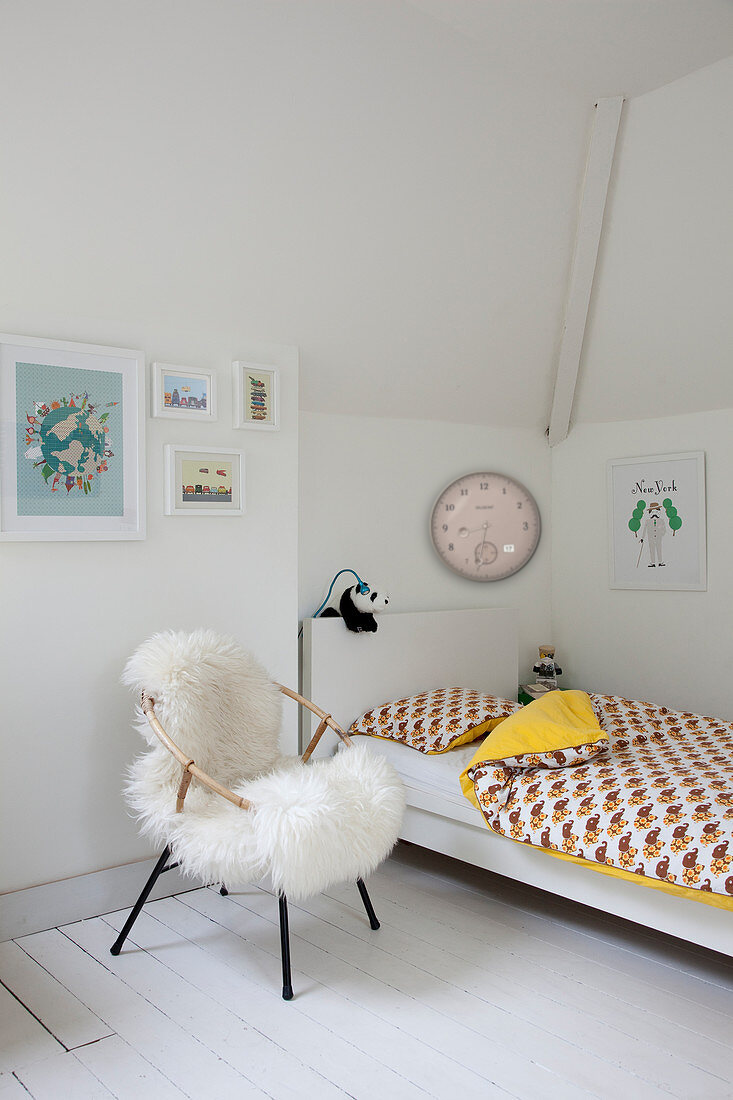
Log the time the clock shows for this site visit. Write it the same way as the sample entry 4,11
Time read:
8,32
